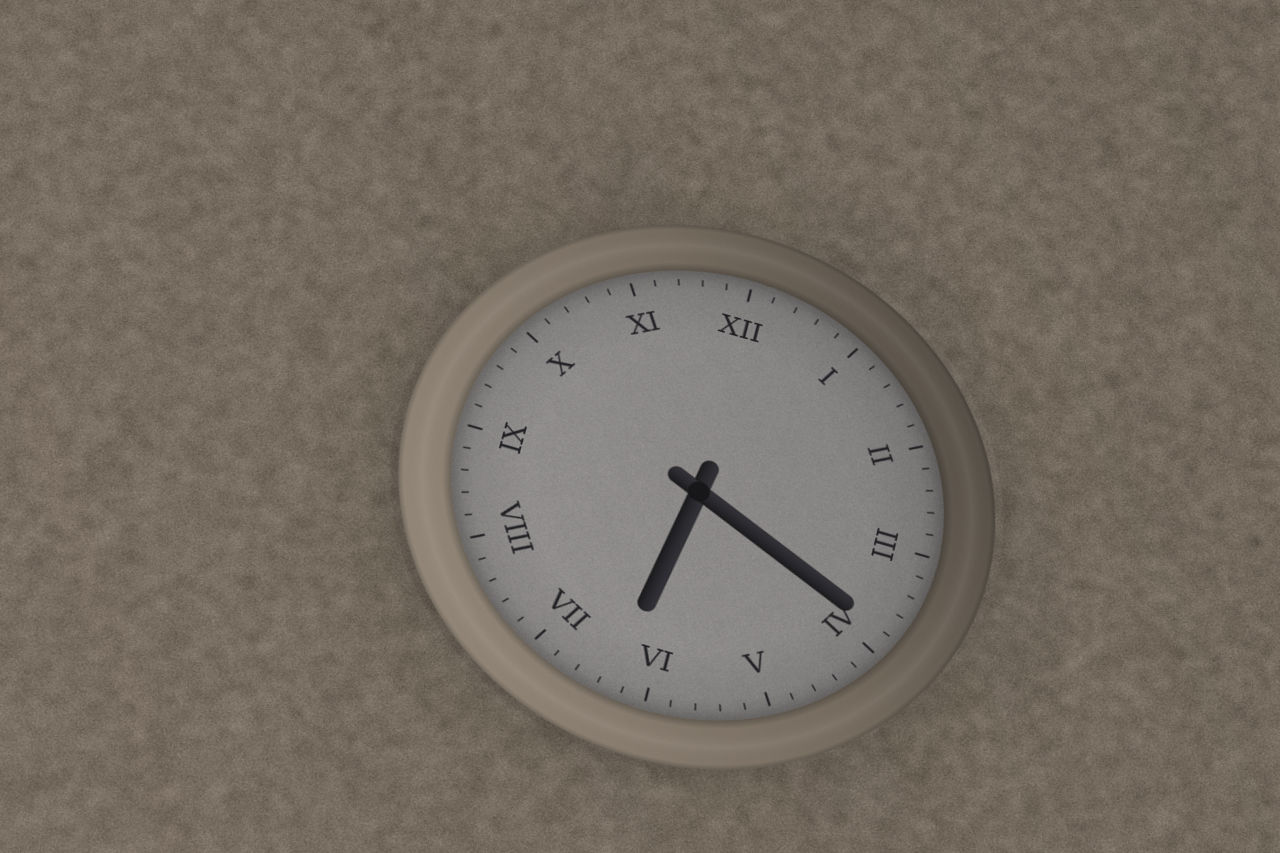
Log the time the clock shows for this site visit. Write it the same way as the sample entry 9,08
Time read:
6,19
